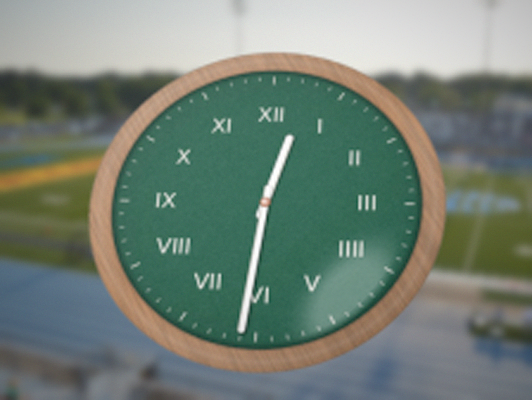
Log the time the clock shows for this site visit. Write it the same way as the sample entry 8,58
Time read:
12,31
